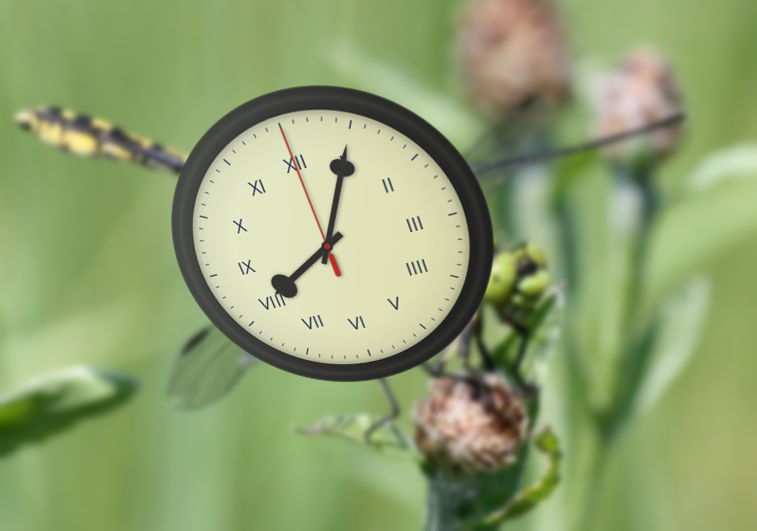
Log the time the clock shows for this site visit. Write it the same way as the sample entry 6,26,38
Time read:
8,05,00
